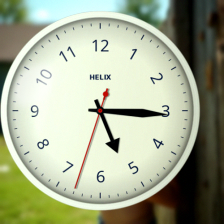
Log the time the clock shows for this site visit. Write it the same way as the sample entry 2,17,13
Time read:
5,15,33
